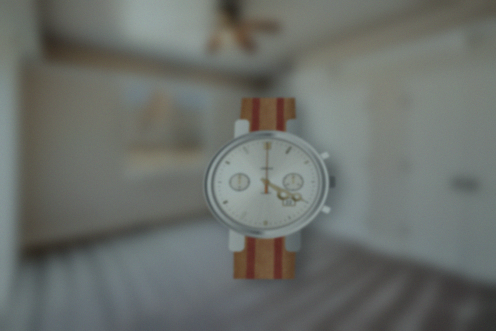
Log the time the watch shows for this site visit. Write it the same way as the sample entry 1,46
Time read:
4,20
